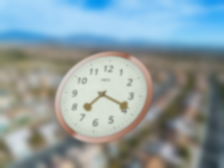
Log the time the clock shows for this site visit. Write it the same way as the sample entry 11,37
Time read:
7,19
